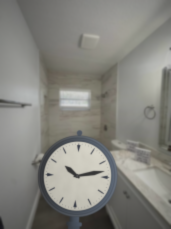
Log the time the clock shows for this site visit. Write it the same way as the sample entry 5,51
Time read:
10,13
